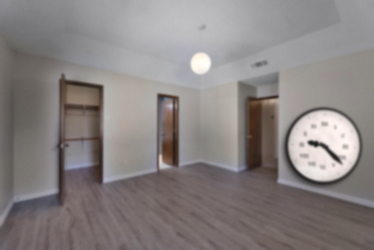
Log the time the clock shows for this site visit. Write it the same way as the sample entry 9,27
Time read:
9,22
